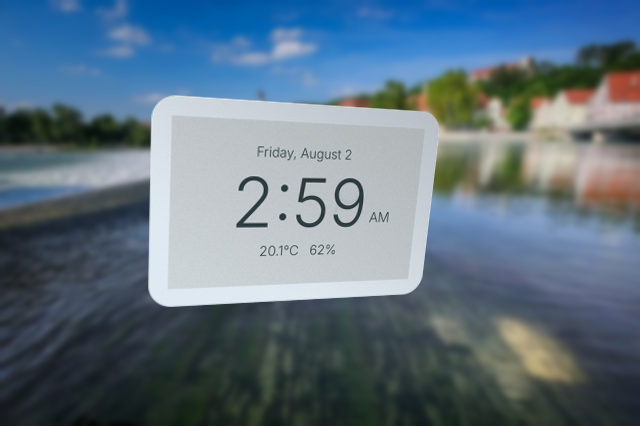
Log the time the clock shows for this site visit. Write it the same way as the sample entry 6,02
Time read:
2,59
